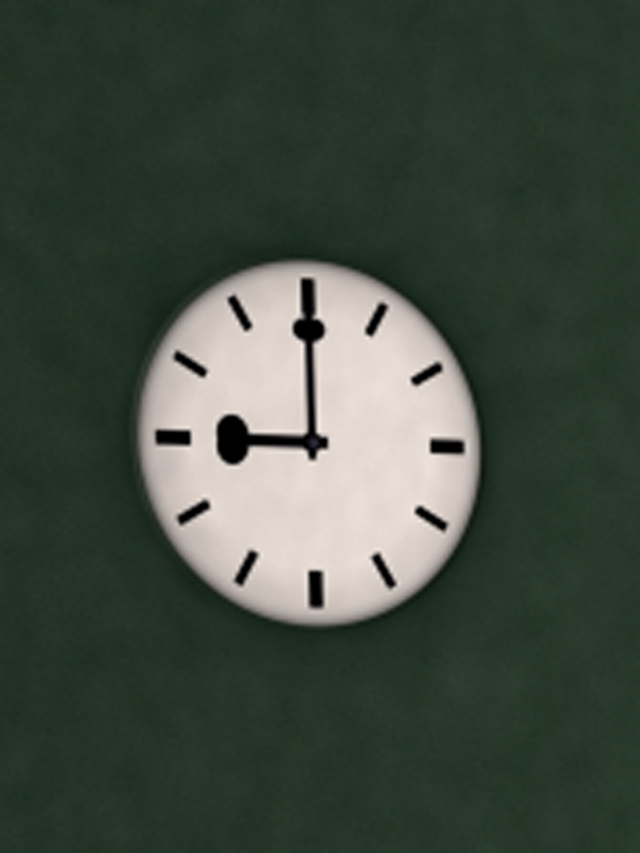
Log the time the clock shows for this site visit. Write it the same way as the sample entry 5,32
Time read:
9,00
